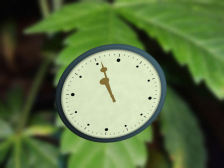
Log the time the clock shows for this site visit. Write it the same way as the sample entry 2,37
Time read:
10,56
